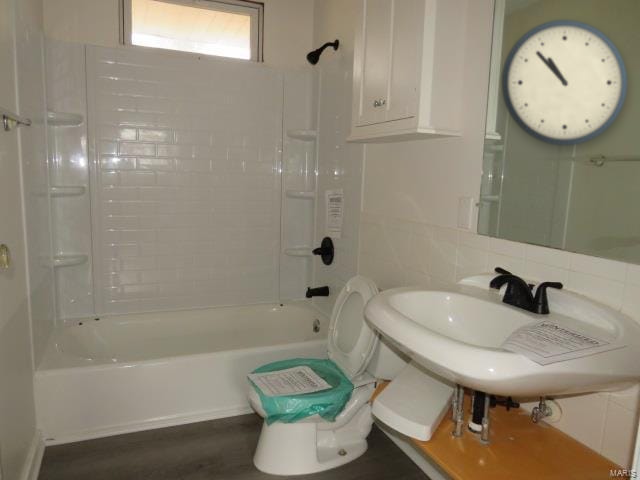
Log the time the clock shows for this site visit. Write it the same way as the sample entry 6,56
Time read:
10,53
